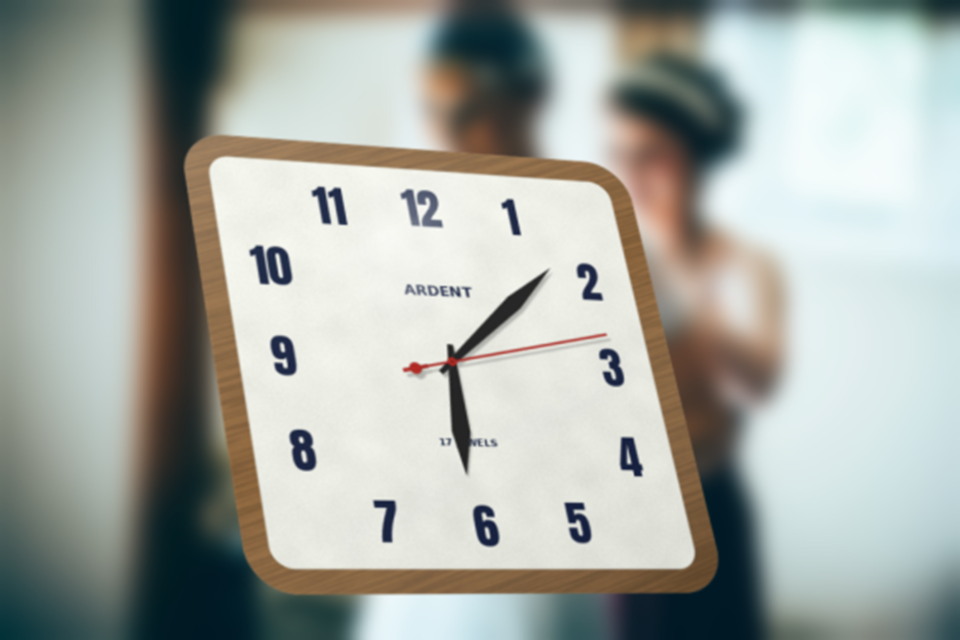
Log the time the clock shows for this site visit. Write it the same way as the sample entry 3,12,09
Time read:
6,08,13
